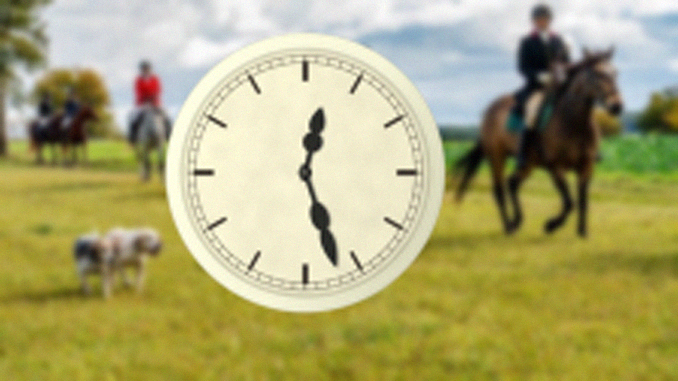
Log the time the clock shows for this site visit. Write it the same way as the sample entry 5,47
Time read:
12,27
